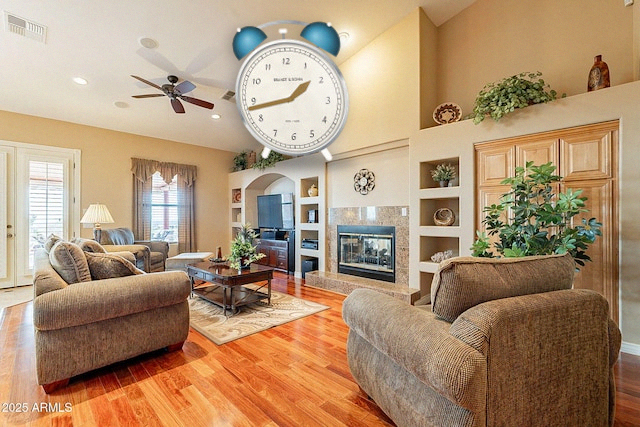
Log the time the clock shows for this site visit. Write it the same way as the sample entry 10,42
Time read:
1,43
